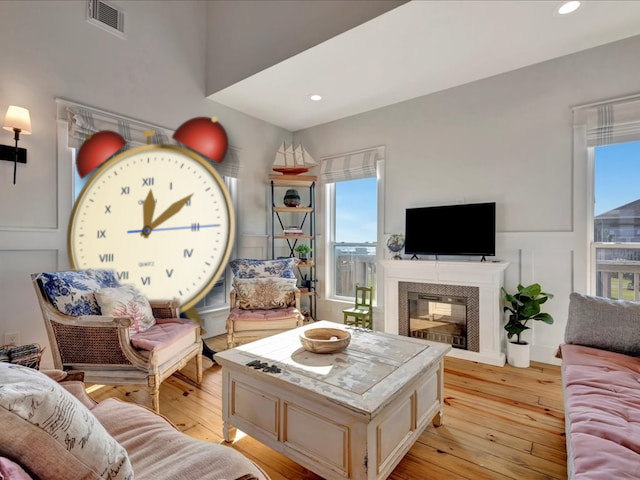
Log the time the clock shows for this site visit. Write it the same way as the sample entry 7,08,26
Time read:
12,09,15
